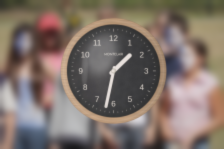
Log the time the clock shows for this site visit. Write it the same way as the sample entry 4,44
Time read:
1,32
